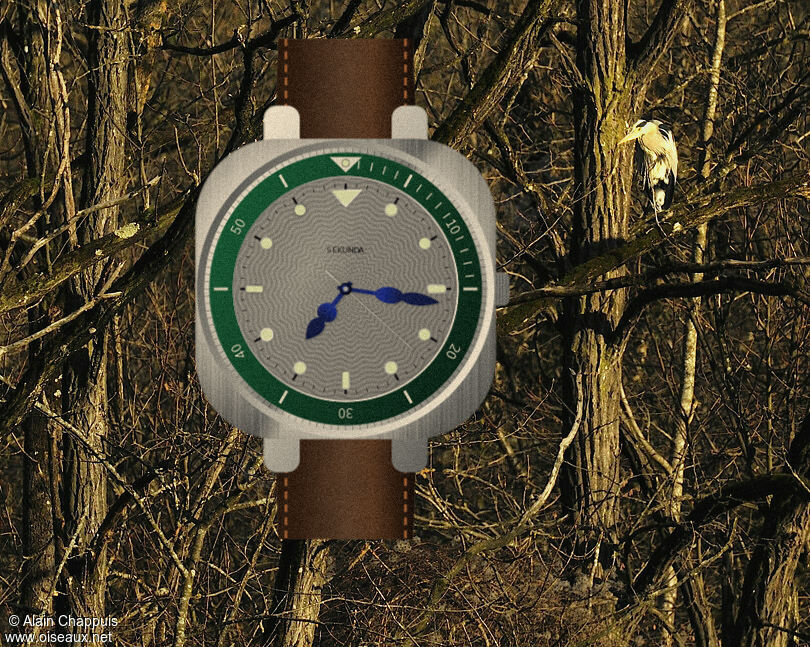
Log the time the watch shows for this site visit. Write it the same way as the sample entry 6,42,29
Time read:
7,16,22
